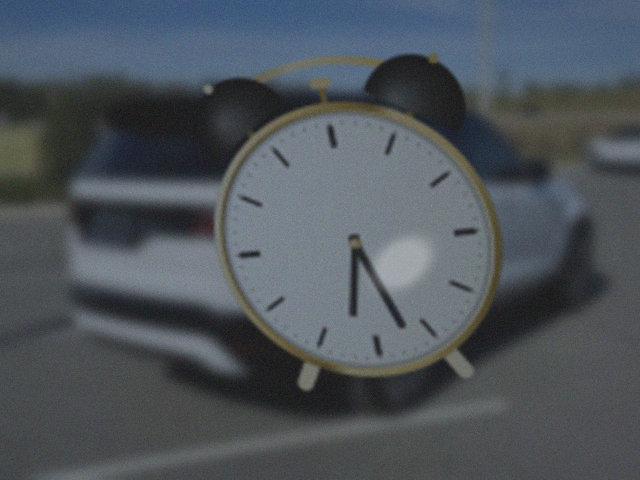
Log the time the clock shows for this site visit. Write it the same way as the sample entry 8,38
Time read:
6,27
